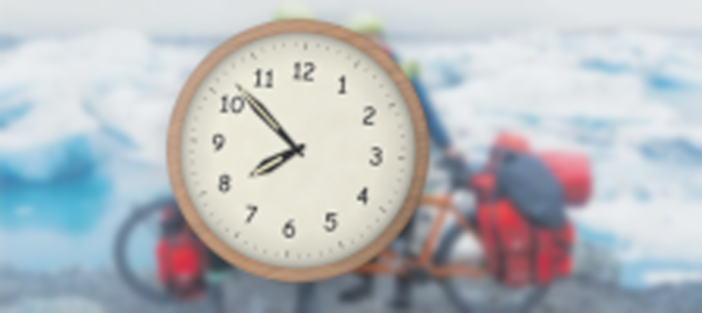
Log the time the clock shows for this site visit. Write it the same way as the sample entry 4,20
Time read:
7,52
